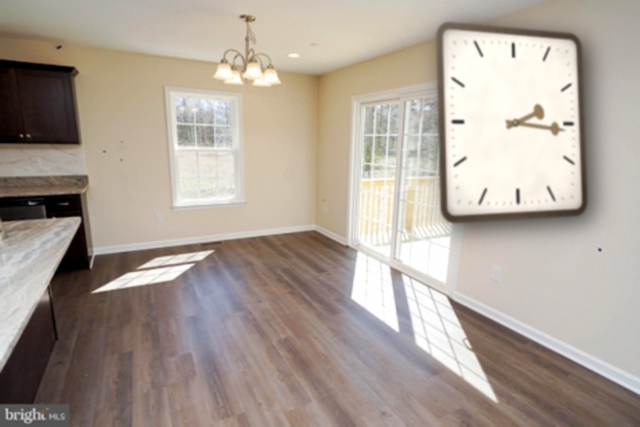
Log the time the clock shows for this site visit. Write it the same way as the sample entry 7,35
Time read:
2,16
